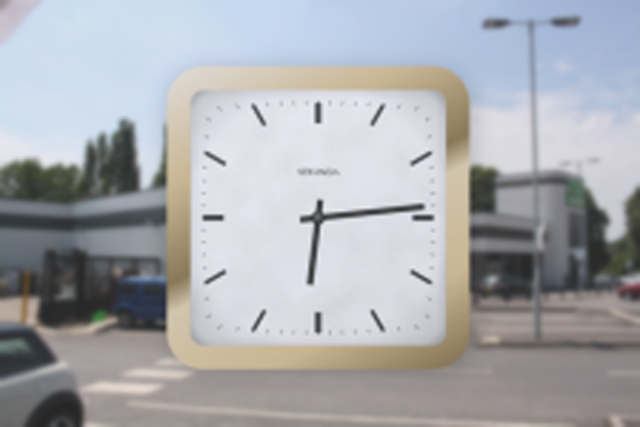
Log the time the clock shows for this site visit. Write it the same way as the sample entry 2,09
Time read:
6,14
